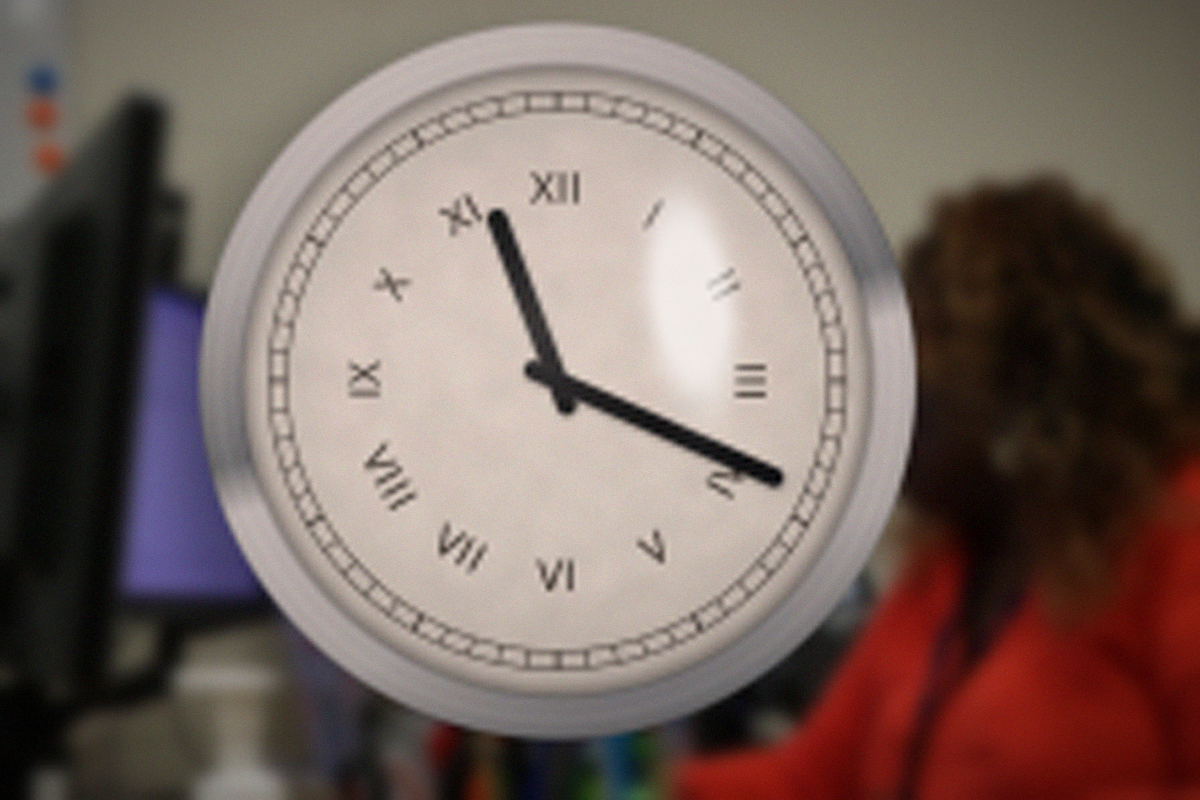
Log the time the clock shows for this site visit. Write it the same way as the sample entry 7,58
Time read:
11,19
